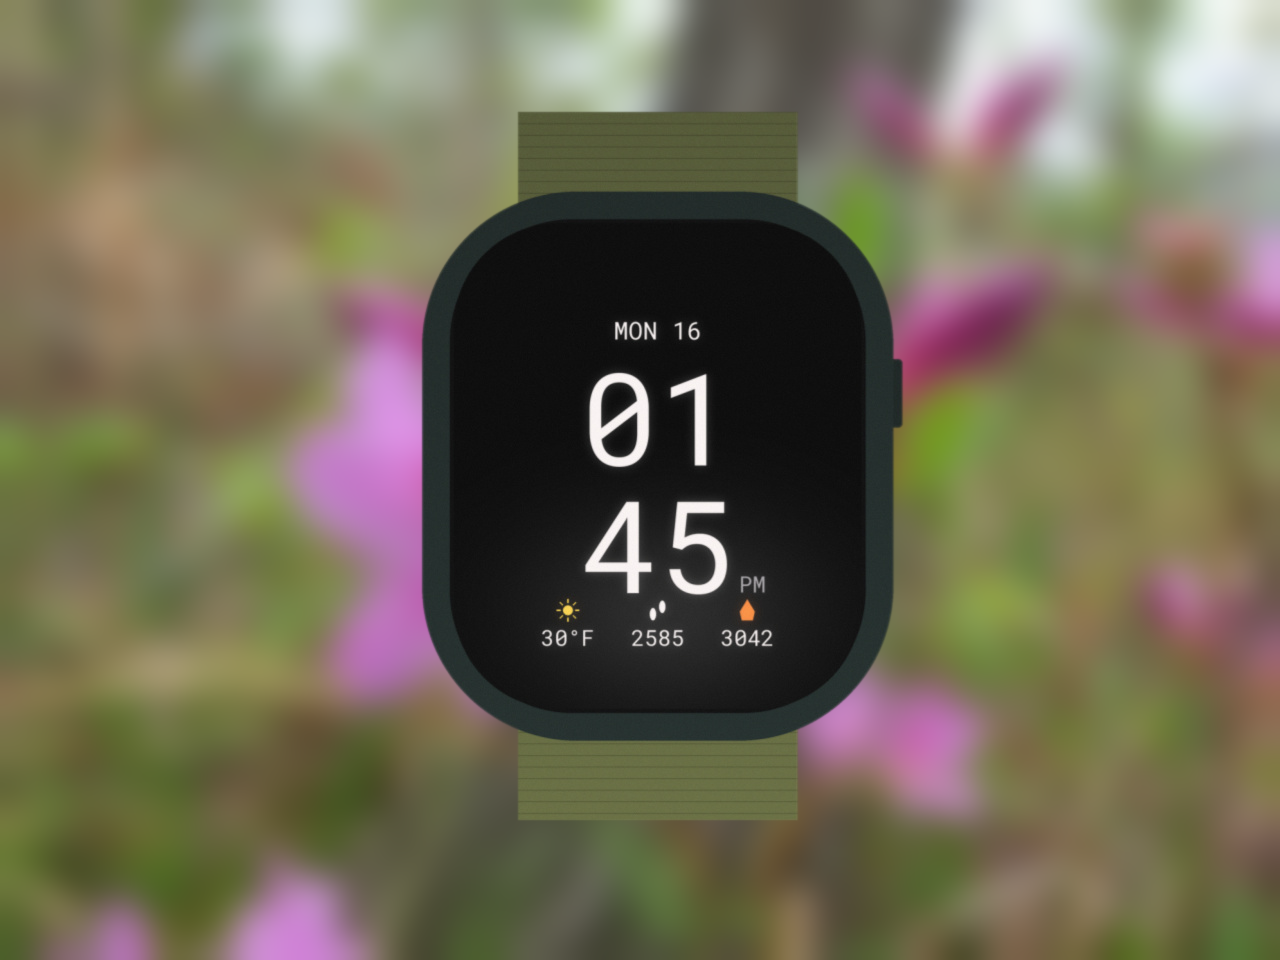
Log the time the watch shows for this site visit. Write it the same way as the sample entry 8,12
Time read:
1,45
